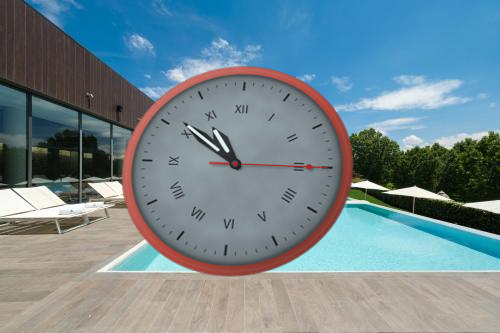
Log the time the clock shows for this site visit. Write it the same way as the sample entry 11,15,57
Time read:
10,51,15
